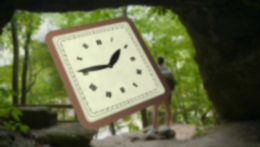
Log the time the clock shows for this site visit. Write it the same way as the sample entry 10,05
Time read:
1,46
